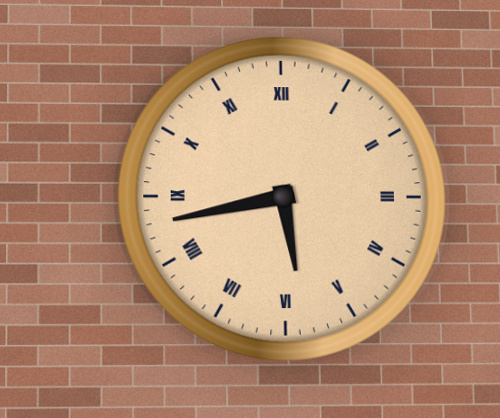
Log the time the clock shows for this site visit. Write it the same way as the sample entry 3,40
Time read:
5,43
